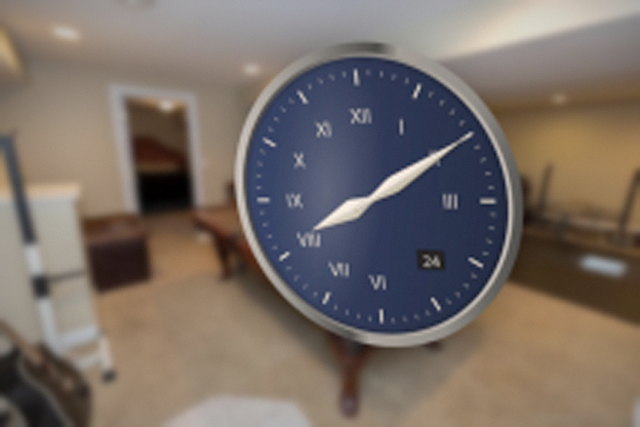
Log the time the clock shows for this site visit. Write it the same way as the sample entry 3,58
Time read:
8,10
